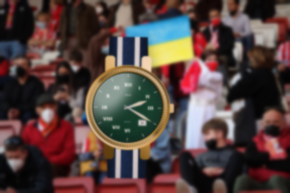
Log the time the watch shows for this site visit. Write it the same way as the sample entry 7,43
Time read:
2,20
